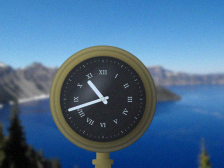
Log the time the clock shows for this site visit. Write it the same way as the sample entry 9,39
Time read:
10,42
